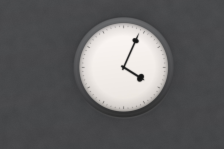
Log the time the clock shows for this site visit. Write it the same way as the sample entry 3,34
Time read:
4,04
